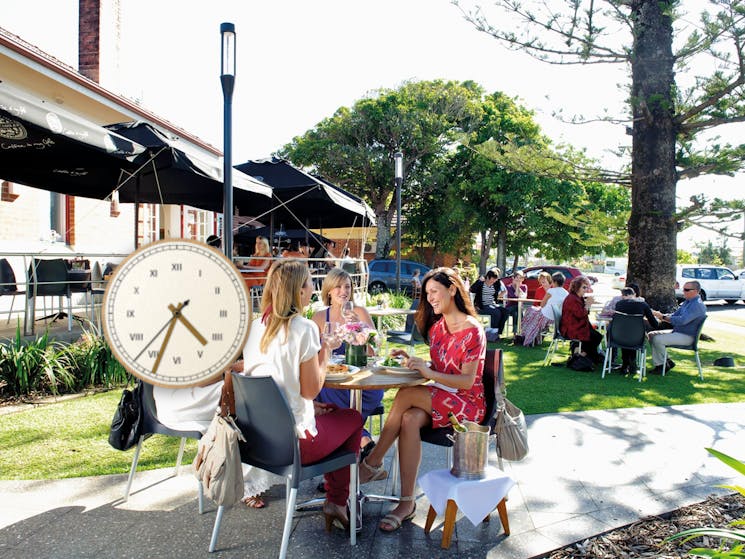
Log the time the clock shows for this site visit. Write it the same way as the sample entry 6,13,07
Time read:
4,33,37
